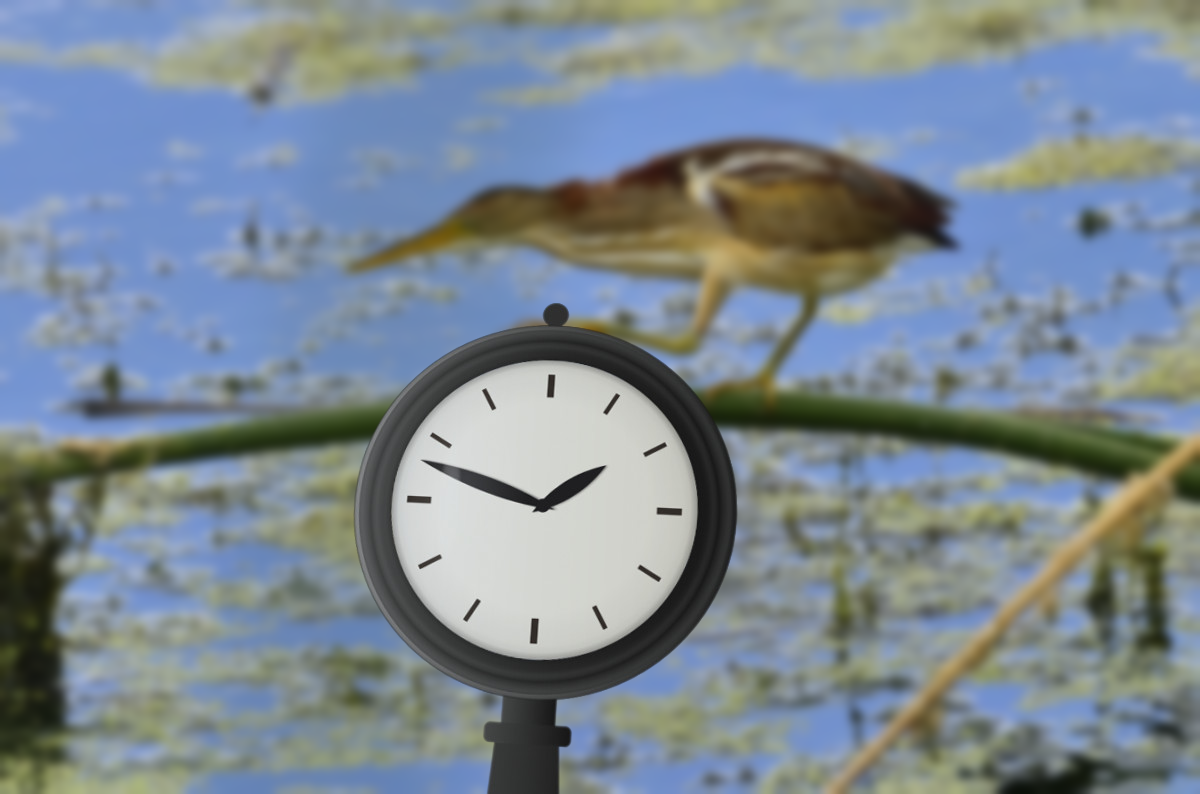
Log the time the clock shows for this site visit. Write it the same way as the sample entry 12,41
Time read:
1,48
